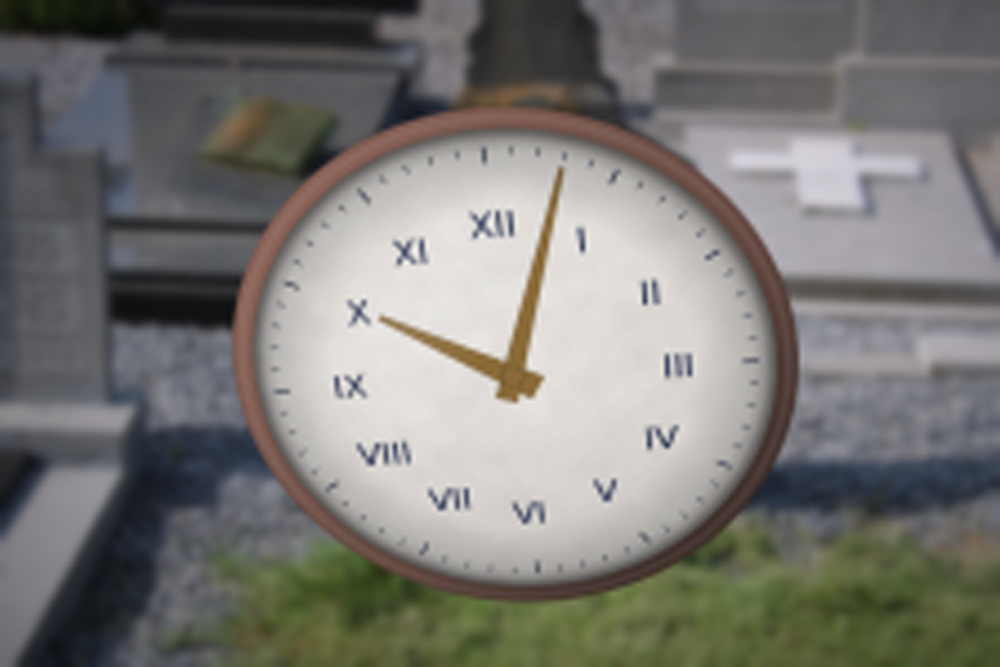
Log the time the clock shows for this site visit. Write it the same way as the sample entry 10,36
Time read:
10,03
